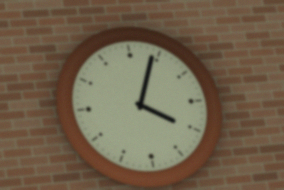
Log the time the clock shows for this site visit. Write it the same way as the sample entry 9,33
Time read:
4,04
